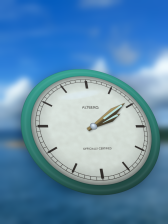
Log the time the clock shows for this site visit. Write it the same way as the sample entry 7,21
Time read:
2,09
